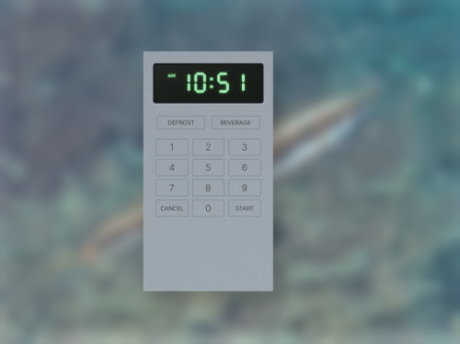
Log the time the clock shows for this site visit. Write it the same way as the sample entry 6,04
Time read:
10,51
